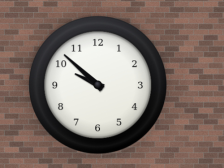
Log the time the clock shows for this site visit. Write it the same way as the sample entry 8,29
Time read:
9,52
